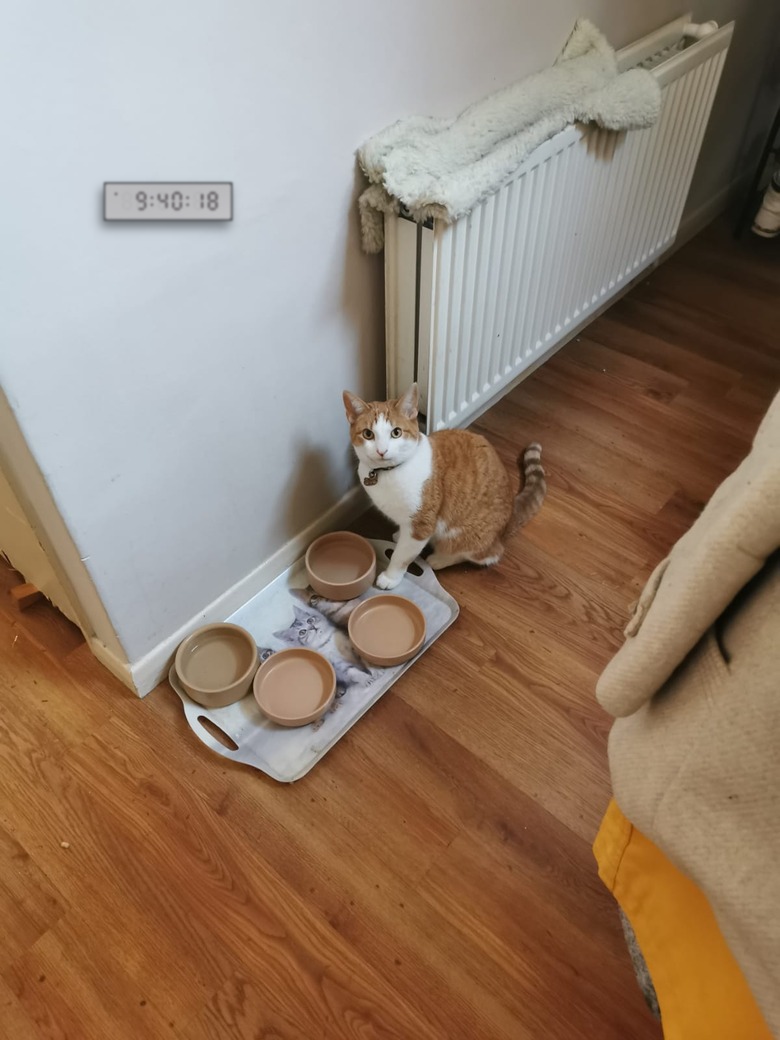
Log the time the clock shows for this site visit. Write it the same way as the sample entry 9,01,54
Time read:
9,40,18
